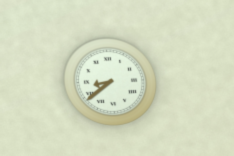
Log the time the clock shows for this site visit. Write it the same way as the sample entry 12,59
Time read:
8,39
